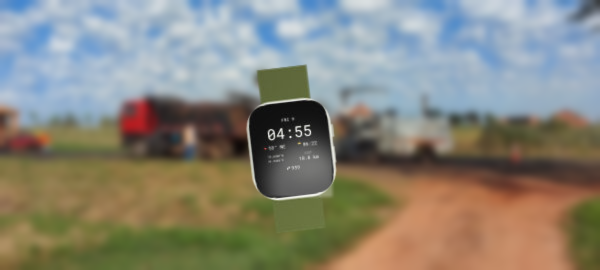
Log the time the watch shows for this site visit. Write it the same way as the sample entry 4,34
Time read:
4,55
